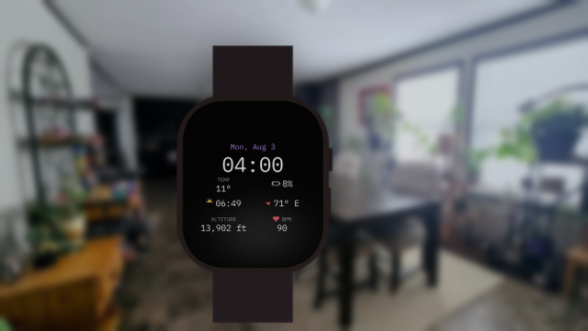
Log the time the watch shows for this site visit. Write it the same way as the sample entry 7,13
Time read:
4,00
